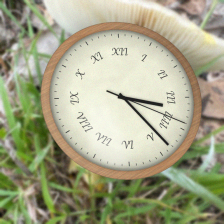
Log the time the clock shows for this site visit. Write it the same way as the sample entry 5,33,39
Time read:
3,23,19
